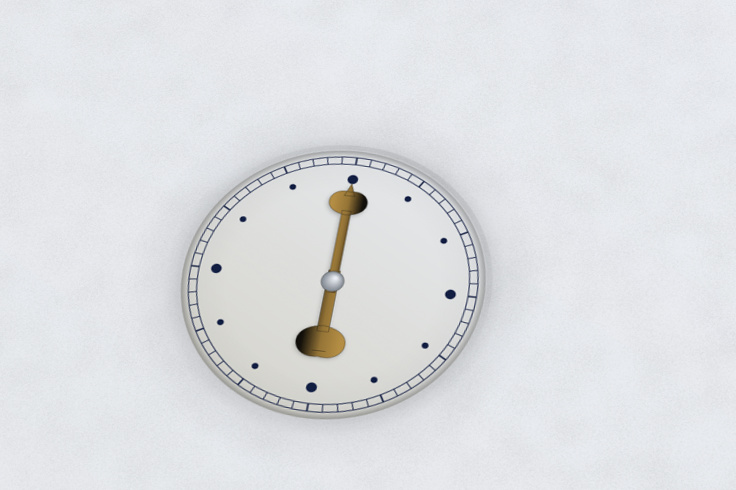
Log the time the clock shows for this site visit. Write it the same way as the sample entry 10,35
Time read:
6,00
